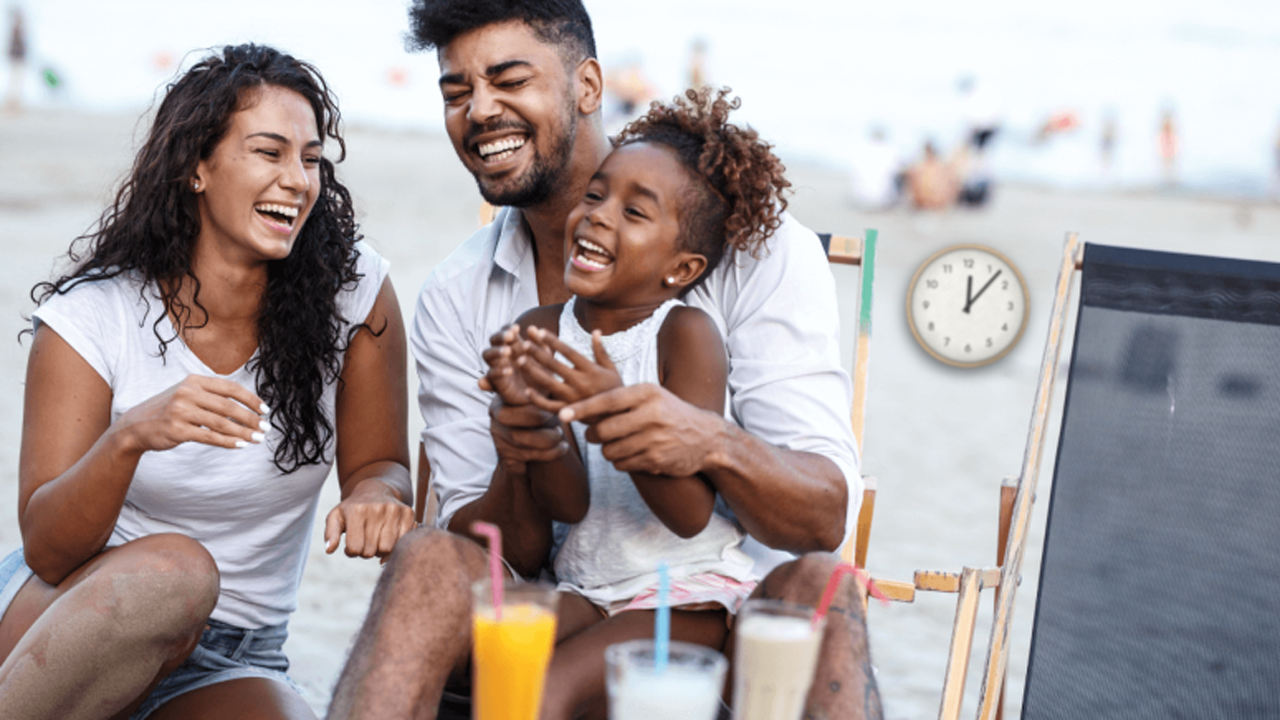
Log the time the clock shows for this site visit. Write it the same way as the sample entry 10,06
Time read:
12,07
